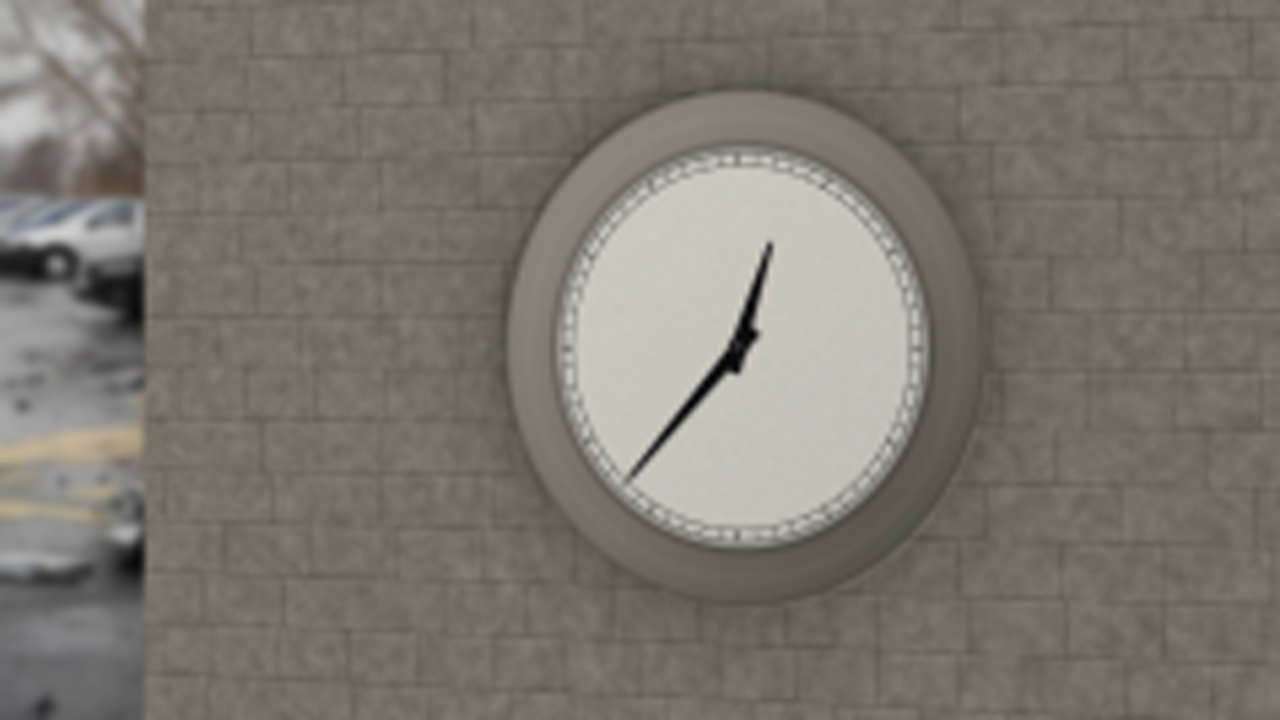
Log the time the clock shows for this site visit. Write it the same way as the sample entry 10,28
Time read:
12,37
